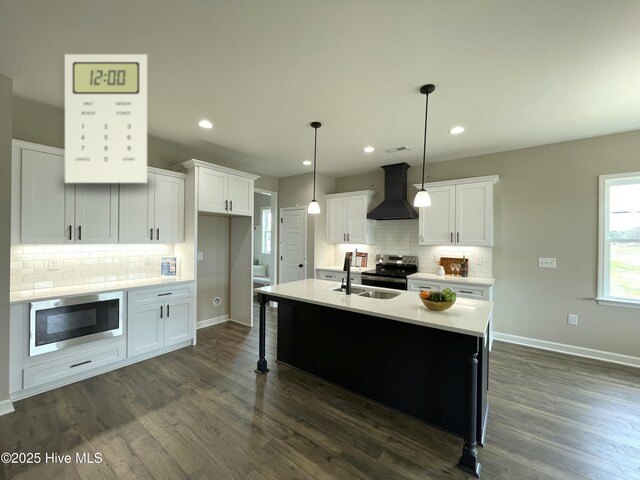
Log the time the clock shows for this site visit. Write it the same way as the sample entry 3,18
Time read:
12,00
